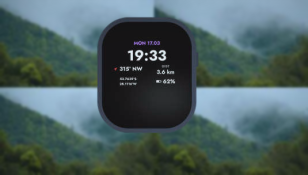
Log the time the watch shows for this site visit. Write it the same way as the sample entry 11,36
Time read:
19,33
